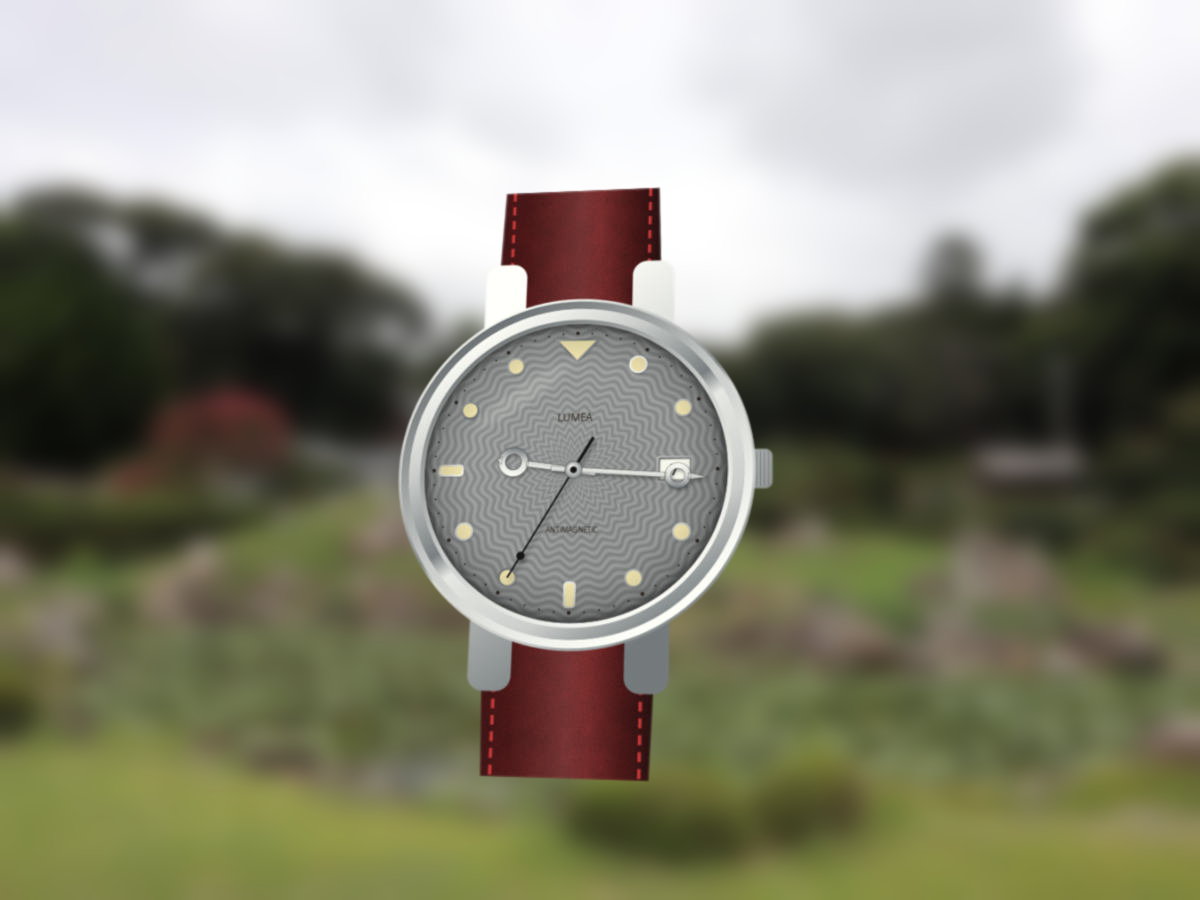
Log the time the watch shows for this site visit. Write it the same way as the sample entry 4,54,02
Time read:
9,15,35
